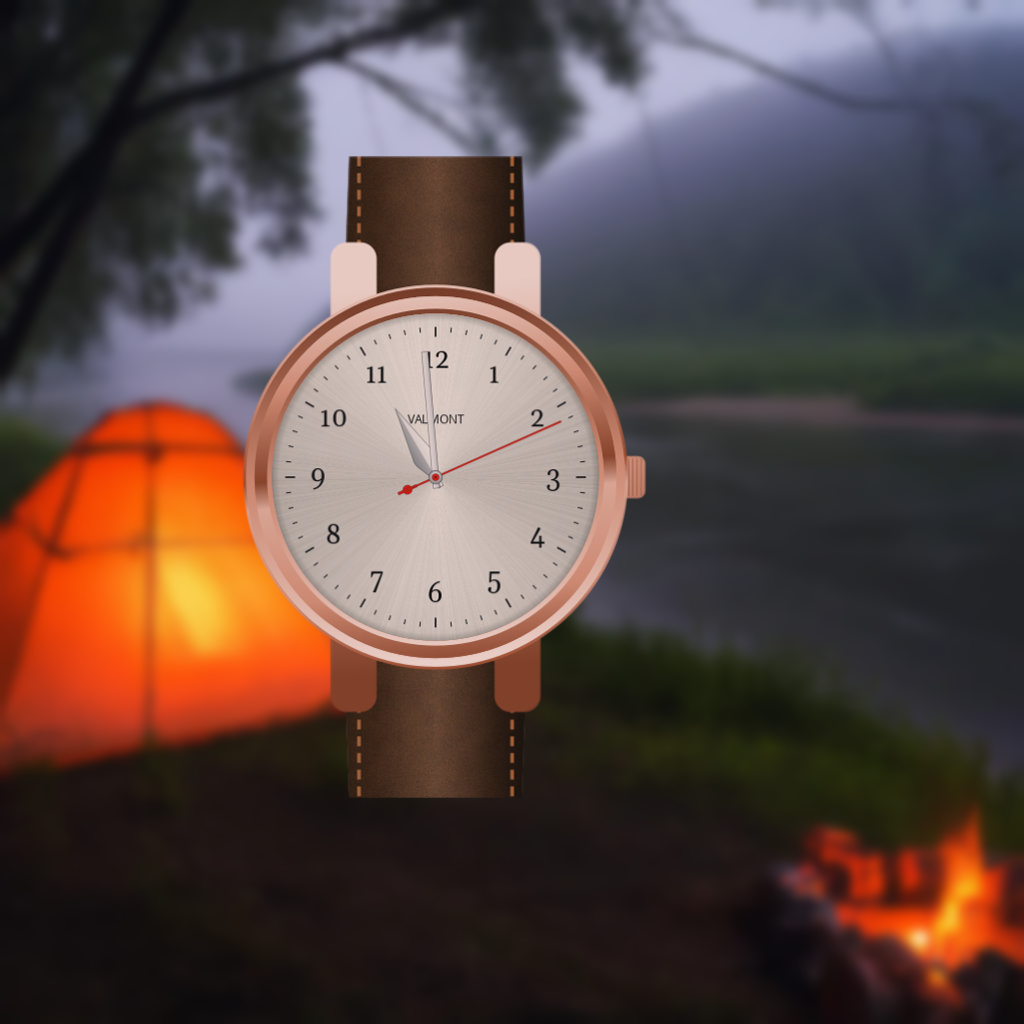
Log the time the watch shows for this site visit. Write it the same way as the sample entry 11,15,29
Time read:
10,59,11
